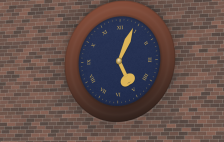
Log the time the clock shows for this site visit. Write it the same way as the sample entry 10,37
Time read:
5,04
